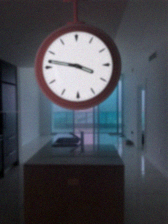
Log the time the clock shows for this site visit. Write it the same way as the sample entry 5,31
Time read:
3,47
